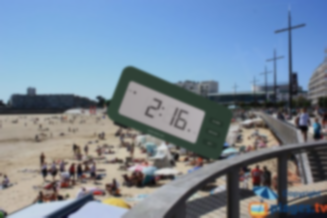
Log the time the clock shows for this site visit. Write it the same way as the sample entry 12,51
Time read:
2,16
